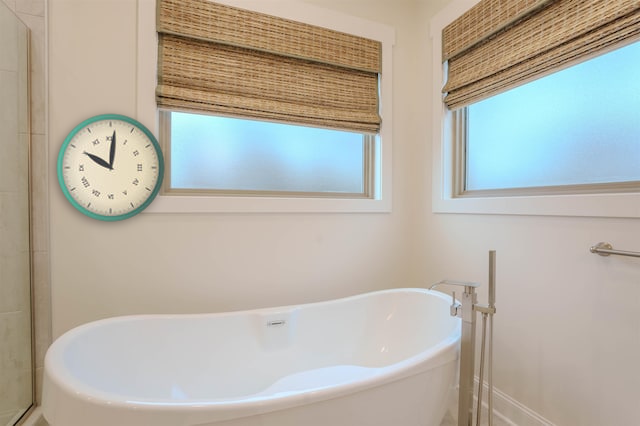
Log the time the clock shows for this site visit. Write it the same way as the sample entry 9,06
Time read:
10,01
